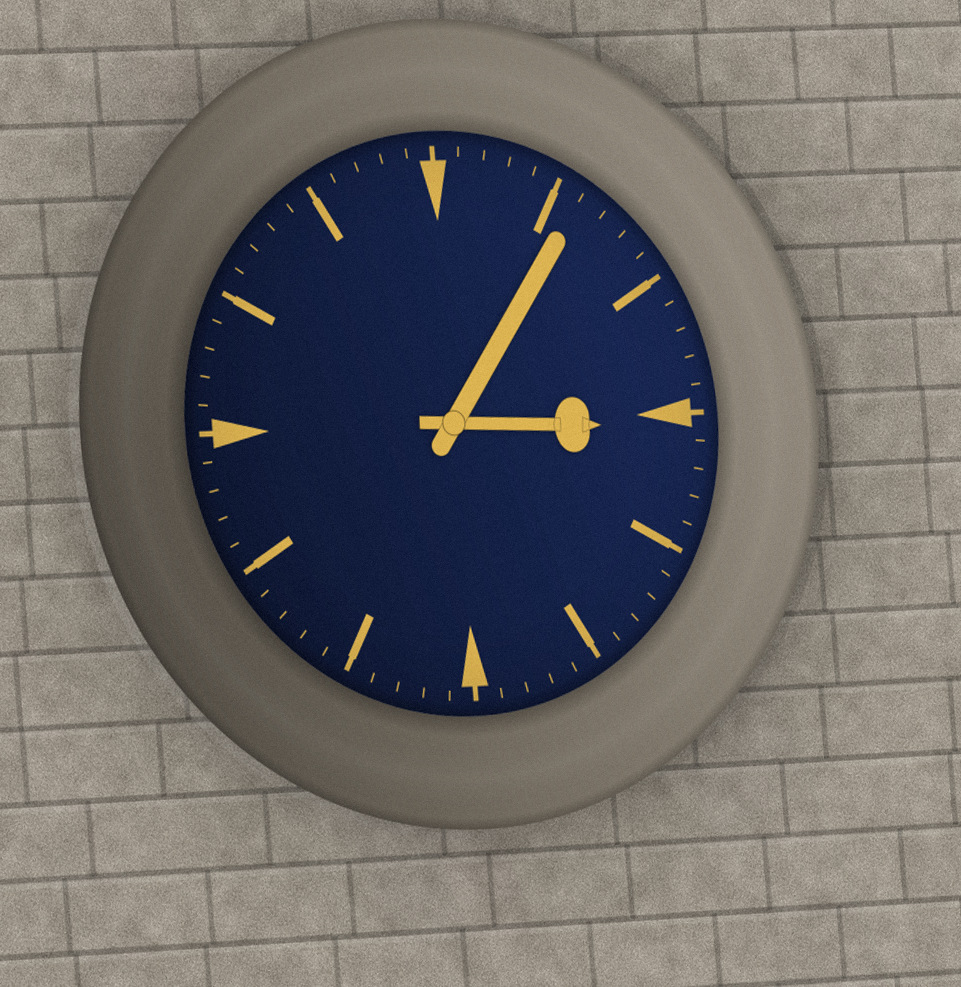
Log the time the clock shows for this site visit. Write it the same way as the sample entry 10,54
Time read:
3,06
